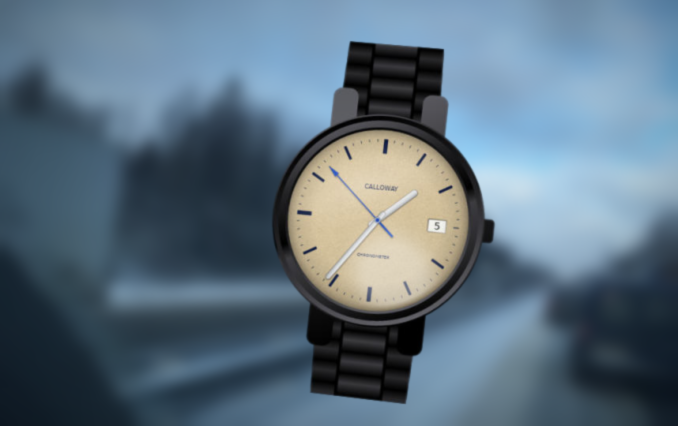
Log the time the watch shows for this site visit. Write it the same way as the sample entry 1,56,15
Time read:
1,35,52
